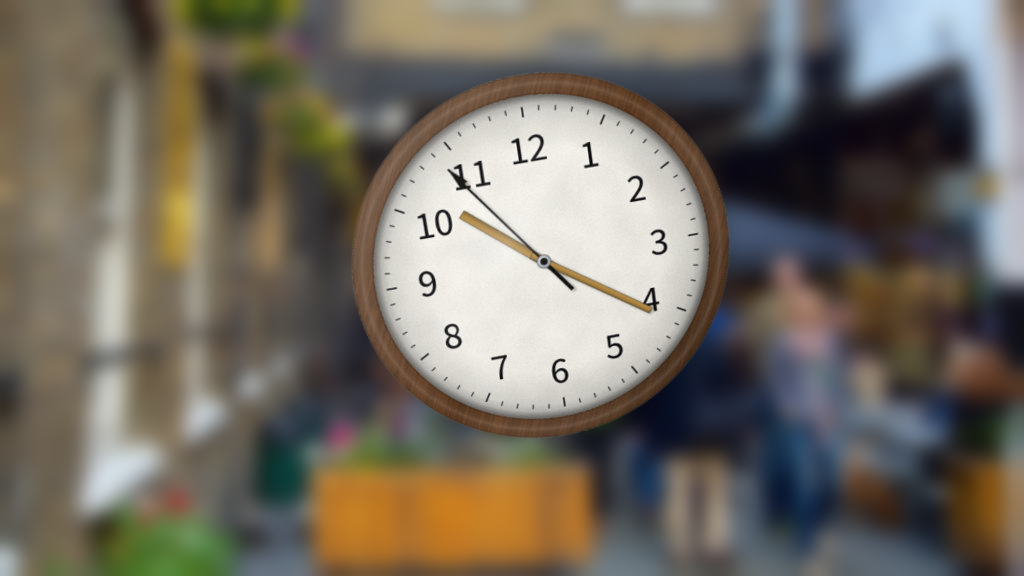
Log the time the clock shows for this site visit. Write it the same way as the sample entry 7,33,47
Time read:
10,20,54
